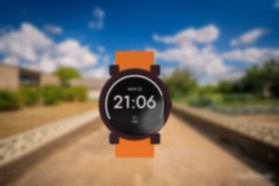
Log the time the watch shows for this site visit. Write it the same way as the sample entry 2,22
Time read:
21,06
